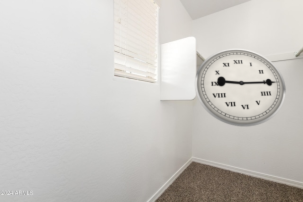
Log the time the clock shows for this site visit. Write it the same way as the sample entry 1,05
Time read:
9,15
